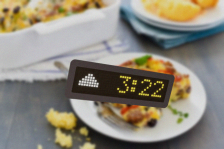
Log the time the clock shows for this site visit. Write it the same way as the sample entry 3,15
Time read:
3,22
